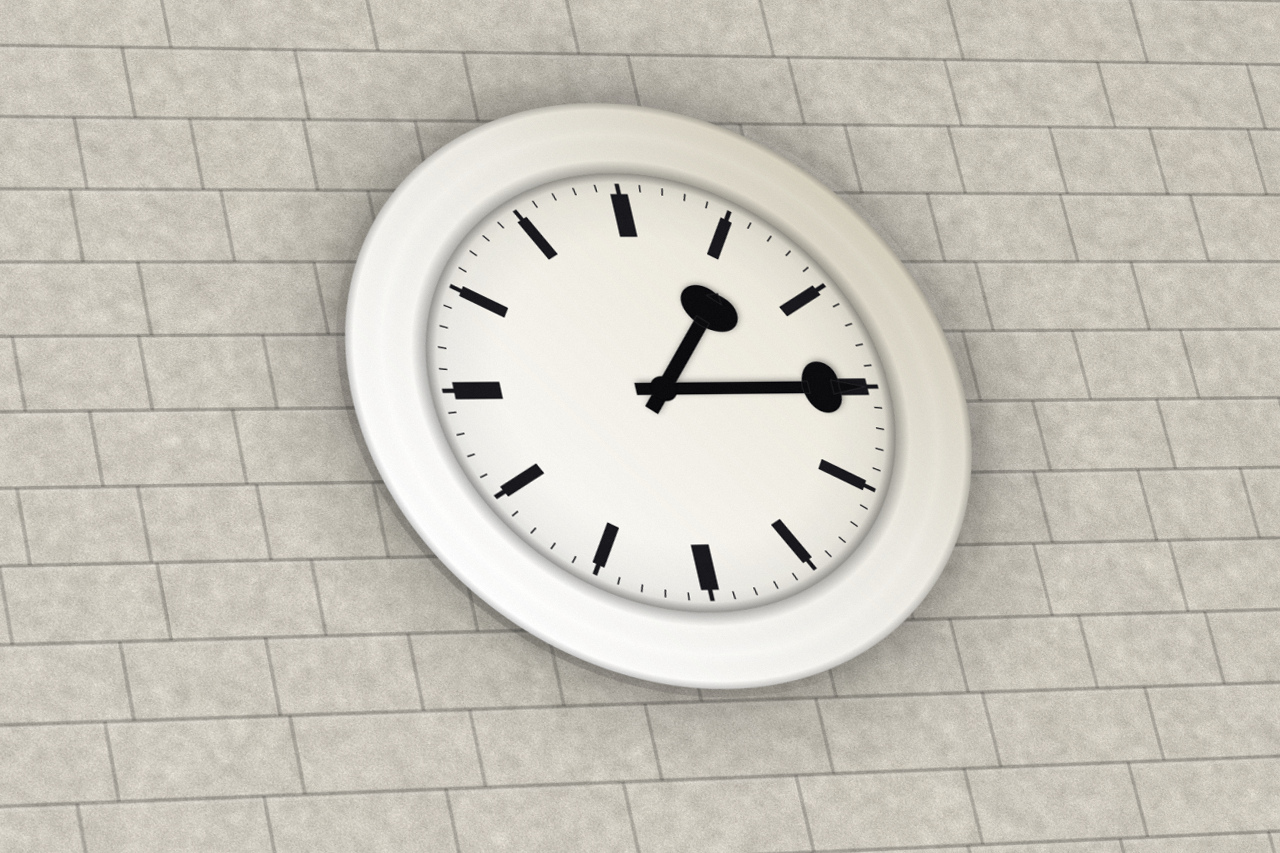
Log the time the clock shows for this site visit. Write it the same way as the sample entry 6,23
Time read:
1,15
